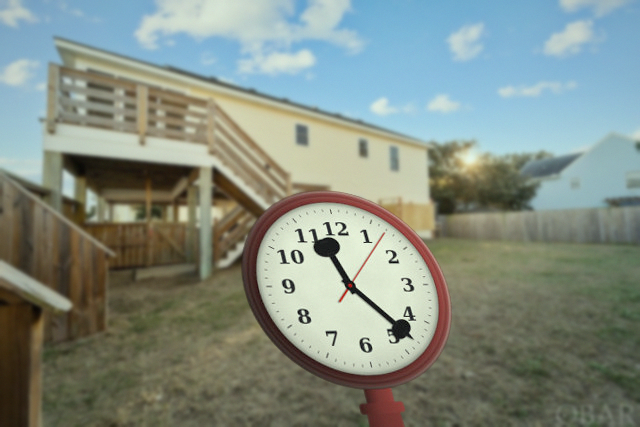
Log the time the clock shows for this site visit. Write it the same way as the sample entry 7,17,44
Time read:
11,23,07
